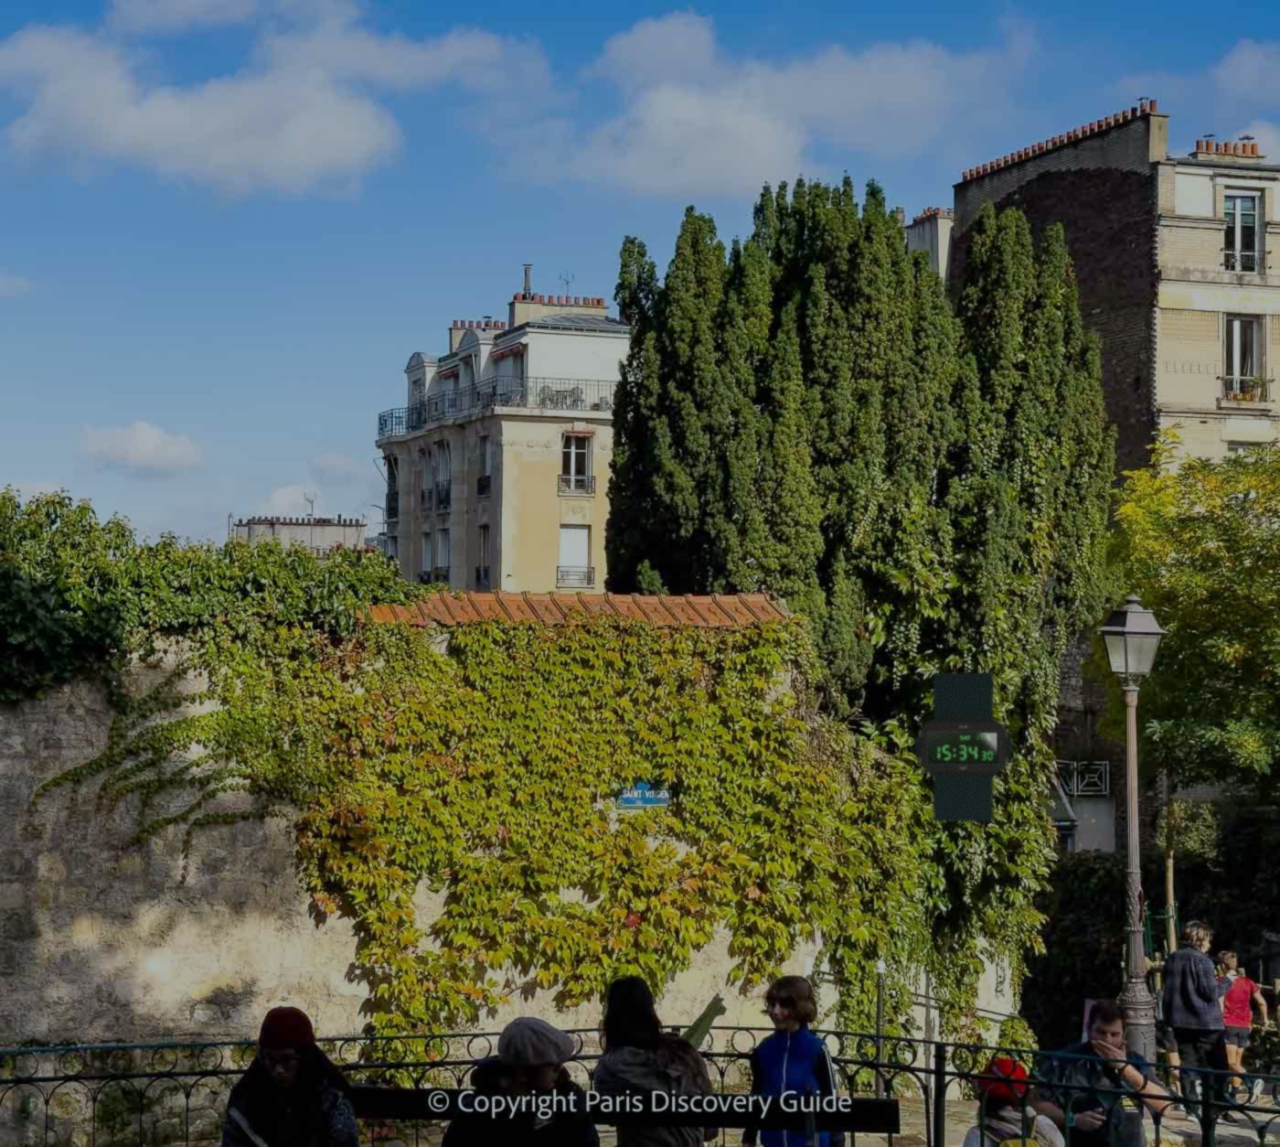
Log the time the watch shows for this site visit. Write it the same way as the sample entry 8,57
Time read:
15,34
